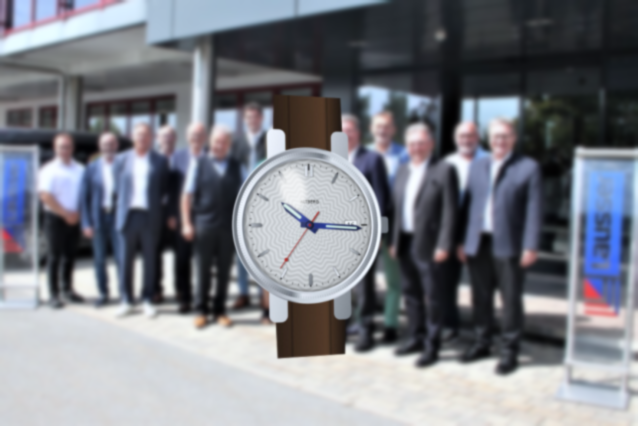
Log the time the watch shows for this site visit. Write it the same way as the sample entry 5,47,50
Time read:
10,15,36
